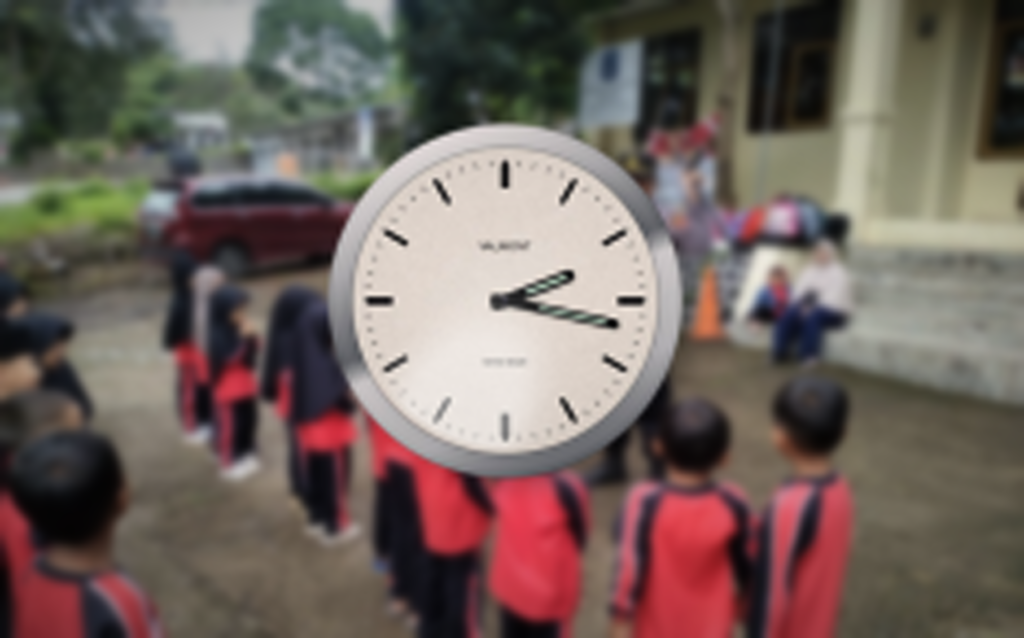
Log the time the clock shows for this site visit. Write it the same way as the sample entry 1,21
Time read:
2,17
